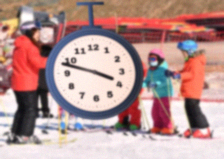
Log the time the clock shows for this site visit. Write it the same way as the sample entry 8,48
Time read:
3,48
